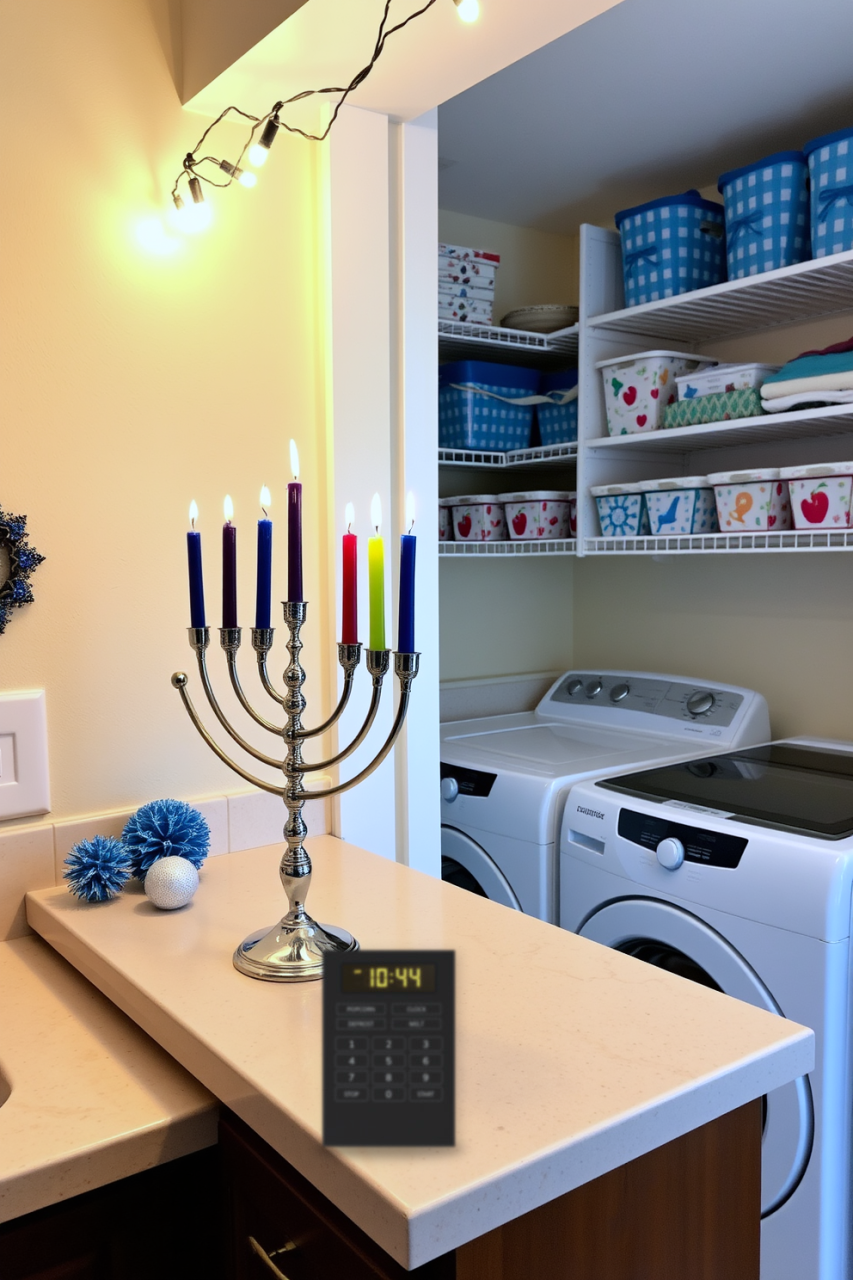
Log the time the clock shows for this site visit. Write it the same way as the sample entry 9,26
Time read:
10,44
